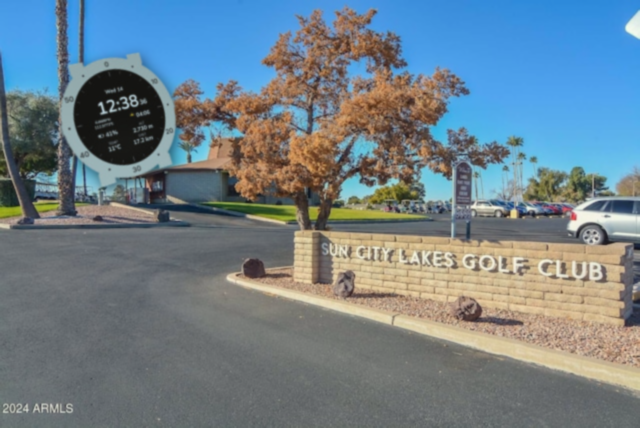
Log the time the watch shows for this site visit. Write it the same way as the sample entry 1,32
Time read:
12,38
